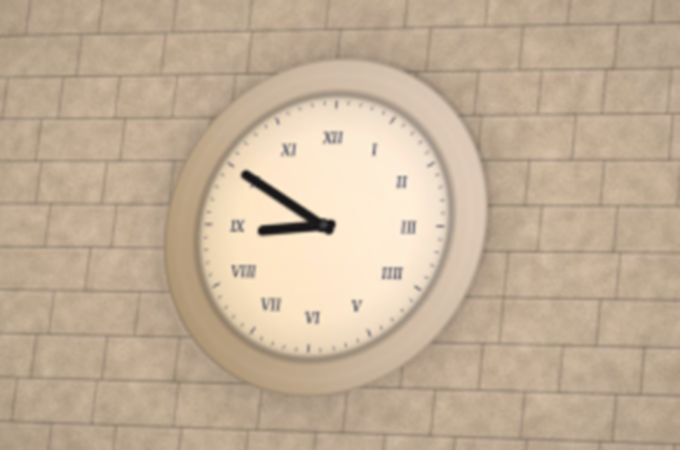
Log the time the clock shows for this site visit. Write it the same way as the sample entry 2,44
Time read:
8,50
